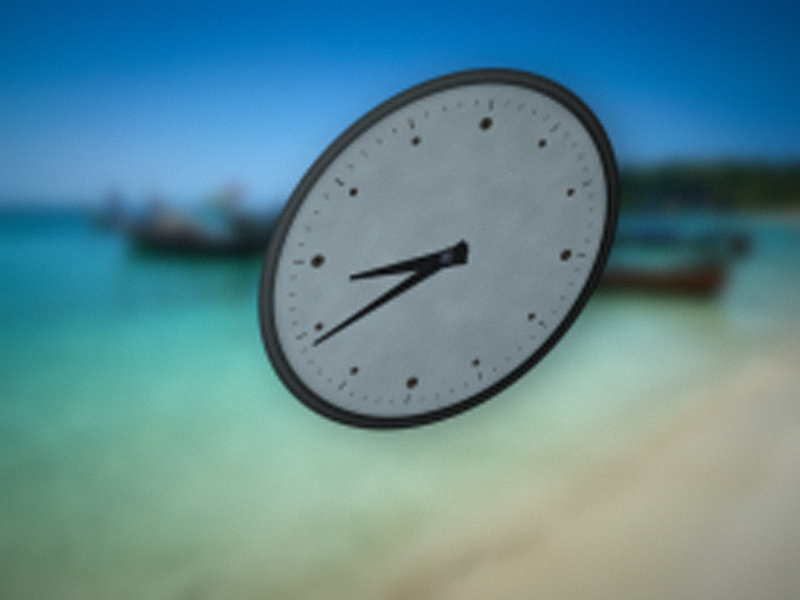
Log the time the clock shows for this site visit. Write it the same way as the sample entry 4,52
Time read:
8,39
